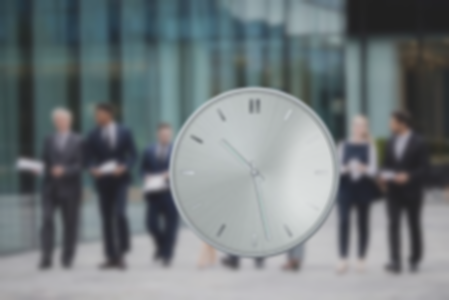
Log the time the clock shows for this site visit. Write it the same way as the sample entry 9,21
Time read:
10,28
